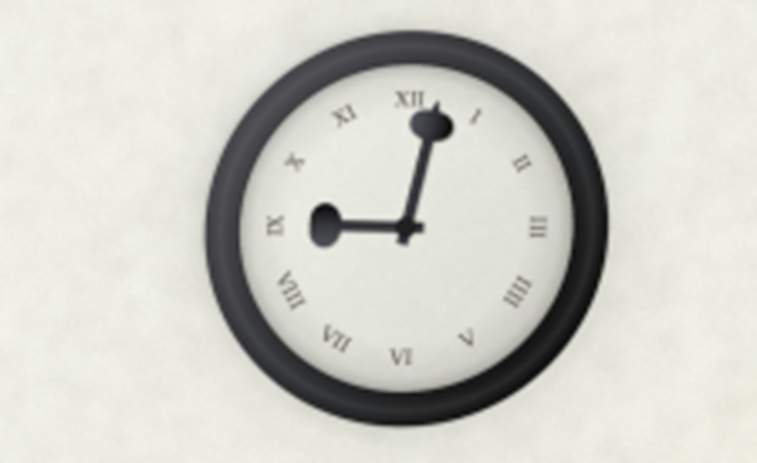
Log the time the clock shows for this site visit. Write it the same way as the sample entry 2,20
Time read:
9,02
